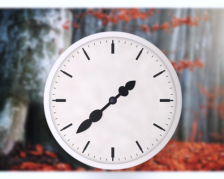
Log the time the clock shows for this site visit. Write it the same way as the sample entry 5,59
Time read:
1,38
